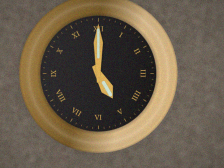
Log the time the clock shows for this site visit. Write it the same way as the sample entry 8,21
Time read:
5,00
